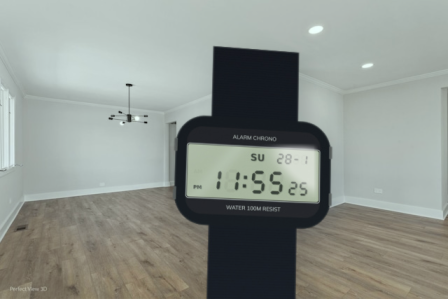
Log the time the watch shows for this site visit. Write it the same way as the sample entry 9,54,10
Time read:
11,55,25
